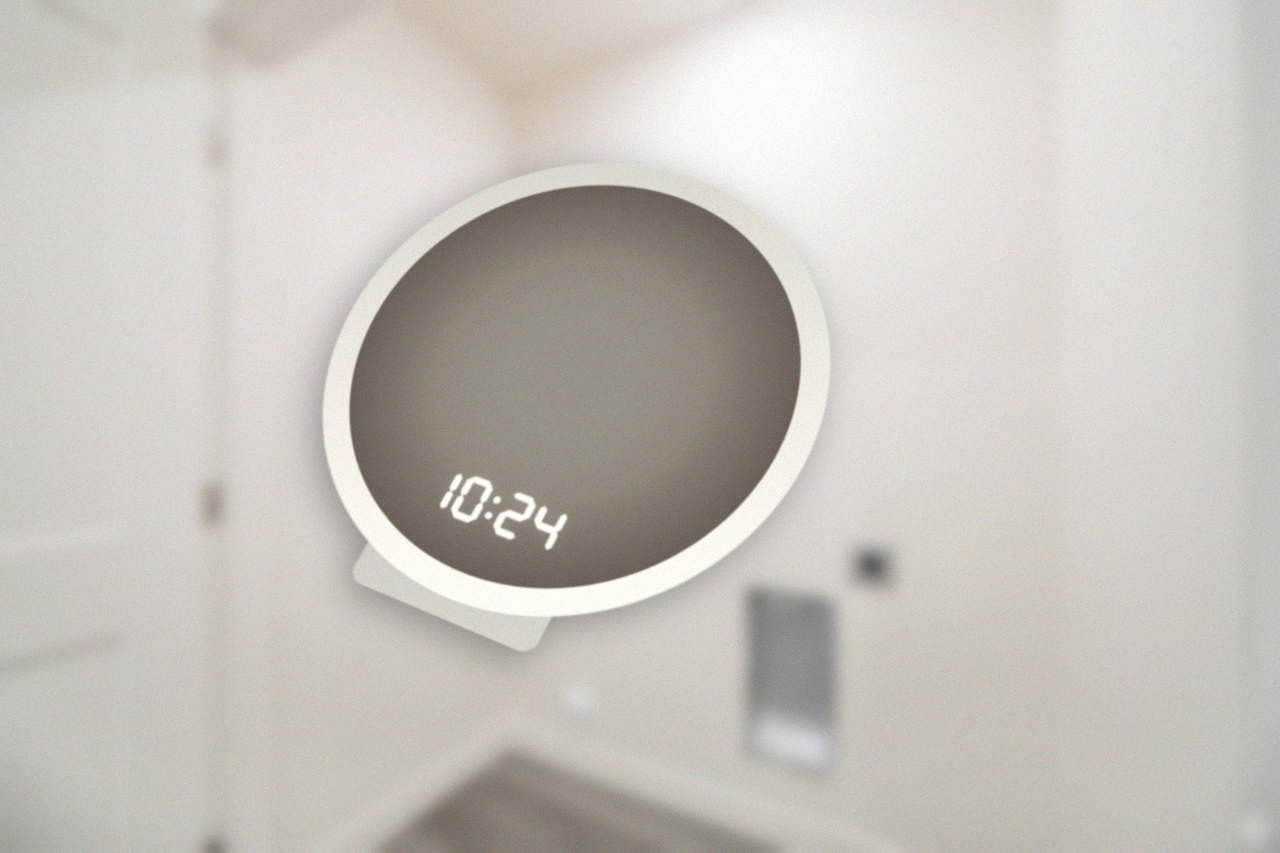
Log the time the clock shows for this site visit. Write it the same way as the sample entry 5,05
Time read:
10,24
